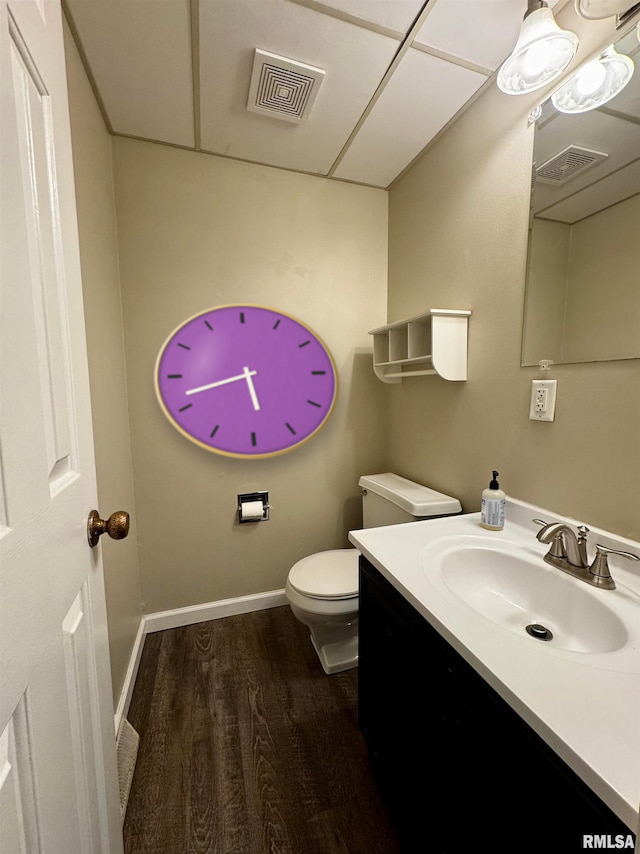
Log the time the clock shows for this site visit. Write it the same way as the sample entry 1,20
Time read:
5,42
